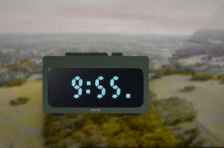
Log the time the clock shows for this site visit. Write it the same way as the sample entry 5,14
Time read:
9,55
